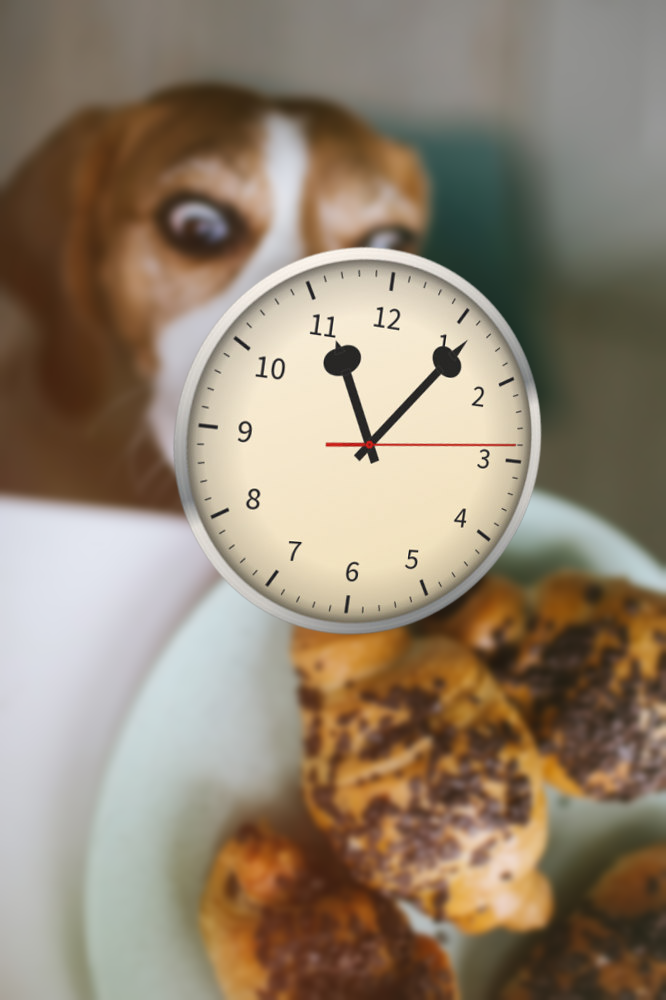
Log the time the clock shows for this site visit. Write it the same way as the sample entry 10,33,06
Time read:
11,06,14
